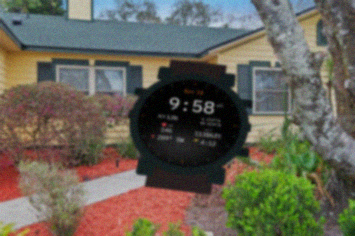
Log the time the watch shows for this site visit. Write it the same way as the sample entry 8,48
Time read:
9,58
